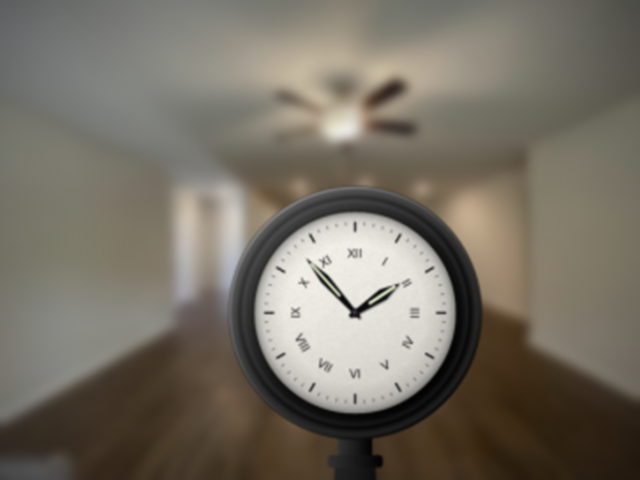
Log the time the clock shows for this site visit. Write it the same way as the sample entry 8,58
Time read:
1,53
